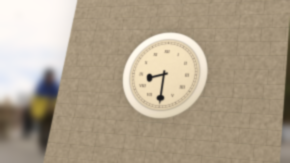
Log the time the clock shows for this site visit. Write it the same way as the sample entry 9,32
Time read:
8,30
